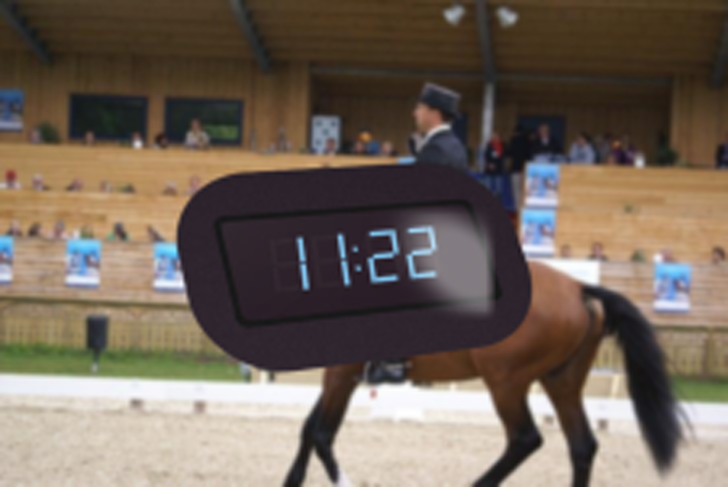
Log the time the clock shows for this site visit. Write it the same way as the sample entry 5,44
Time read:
11,22
